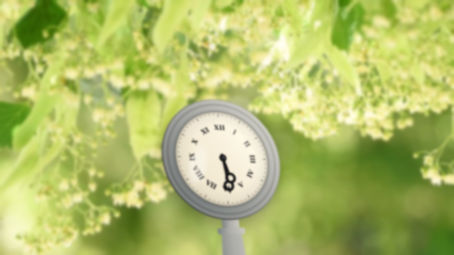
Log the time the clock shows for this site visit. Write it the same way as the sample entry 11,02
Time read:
5,29
